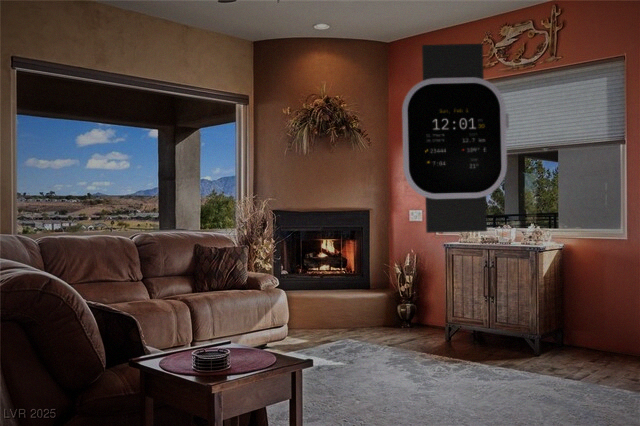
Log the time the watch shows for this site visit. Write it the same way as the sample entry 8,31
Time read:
12,01
